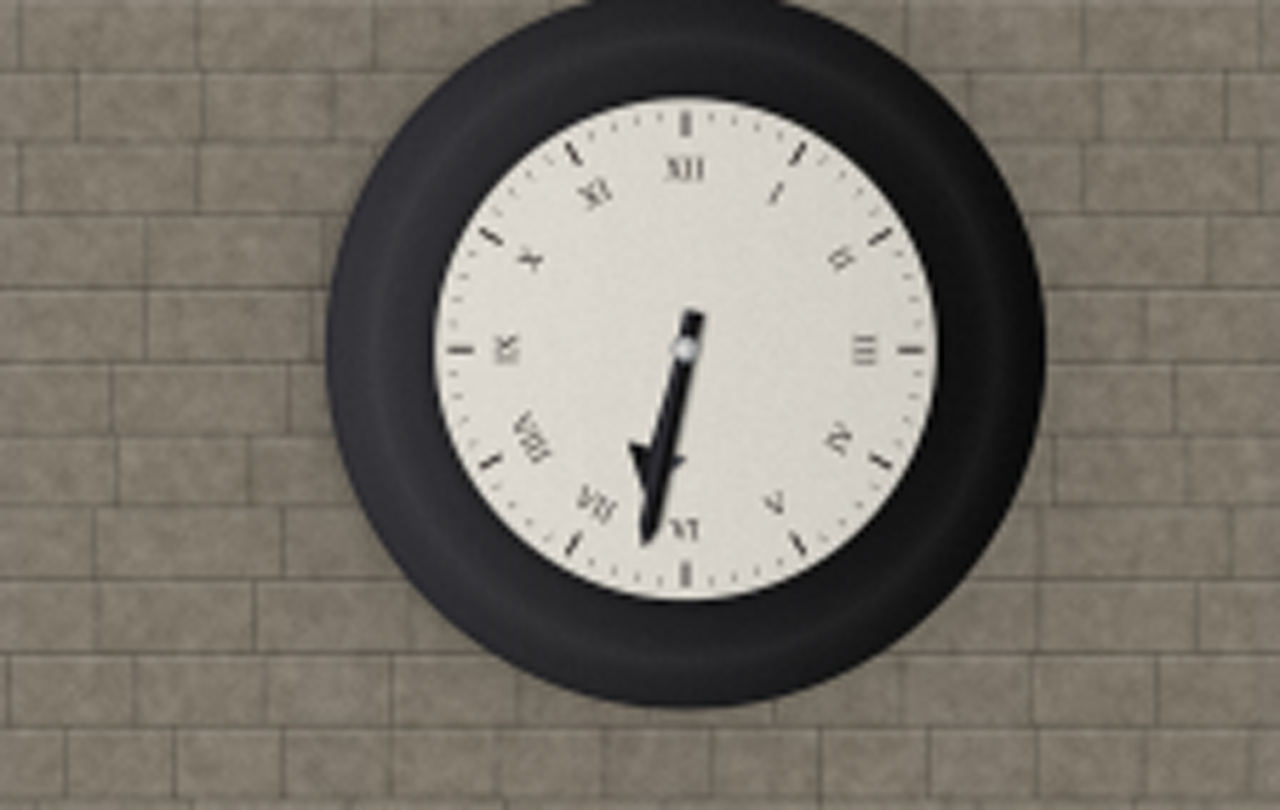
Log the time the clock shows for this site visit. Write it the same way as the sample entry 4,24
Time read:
6,32
